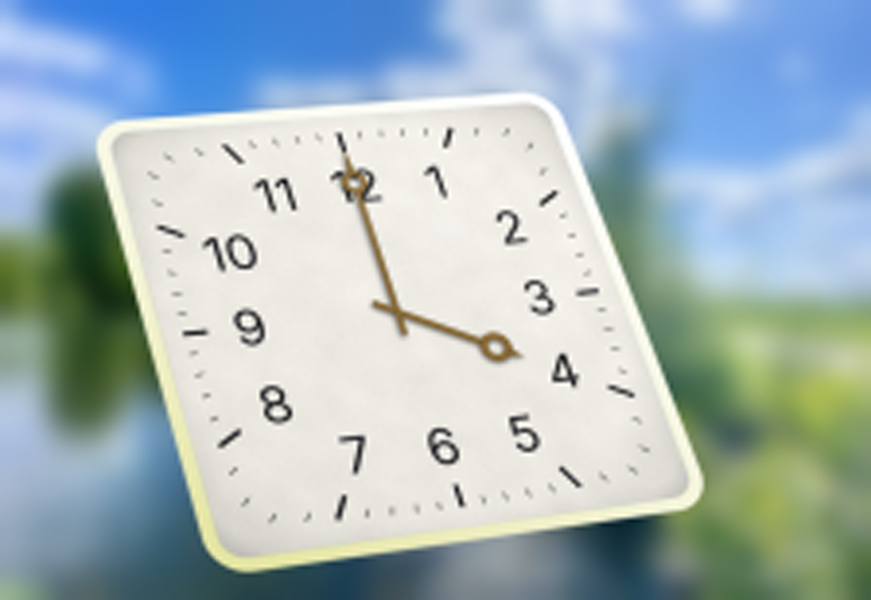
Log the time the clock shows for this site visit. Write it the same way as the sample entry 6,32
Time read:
4,00
